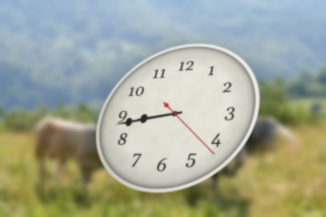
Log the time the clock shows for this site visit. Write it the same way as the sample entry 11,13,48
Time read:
8,43,22
